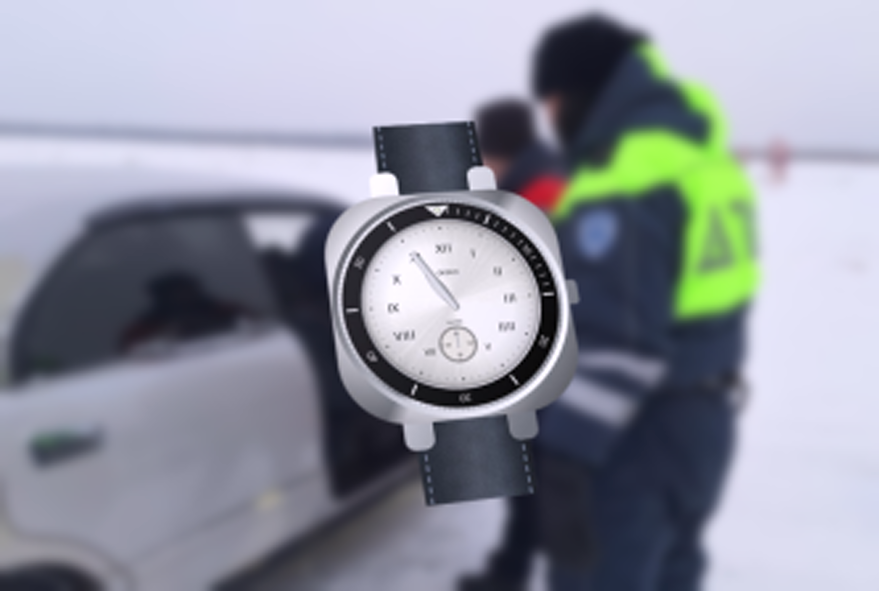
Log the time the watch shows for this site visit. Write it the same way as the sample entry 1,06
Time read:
10,55
